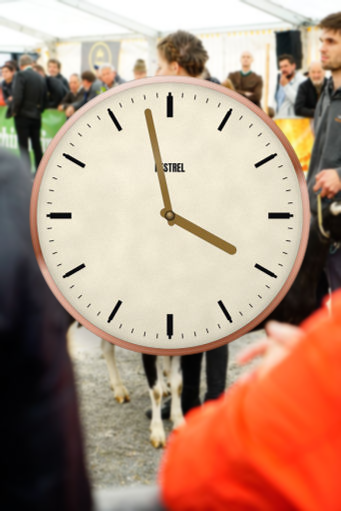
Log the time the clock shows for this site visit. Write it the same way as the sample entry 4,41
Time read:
3,58
